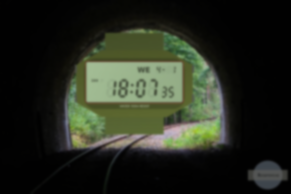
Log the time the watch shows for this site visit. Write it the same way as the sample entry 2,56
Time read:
18,07
